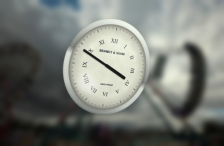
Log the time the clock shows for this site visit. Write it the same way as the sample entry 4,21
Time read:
3,49
